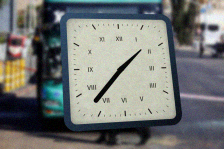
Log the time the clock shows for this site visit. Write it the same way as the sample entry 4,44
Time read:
1,37
